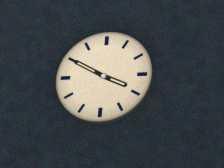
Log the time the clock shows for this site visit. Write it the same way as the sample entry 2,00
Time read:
3,50
